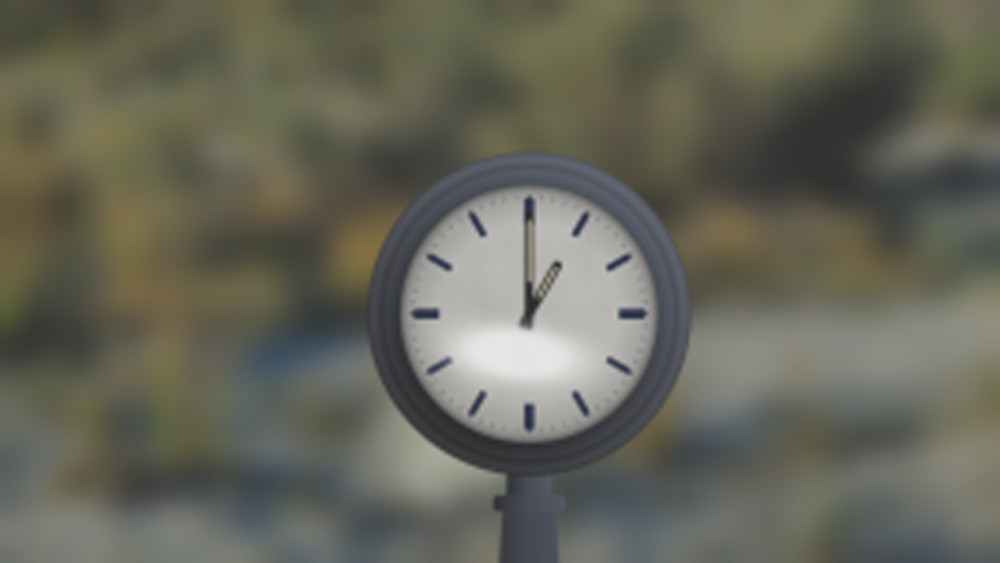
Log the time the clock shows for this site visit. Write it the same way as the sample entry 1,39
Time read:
1,00
